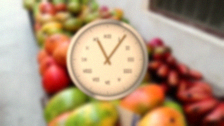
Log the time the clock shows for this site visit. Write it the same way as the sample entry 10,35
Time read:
11,06
